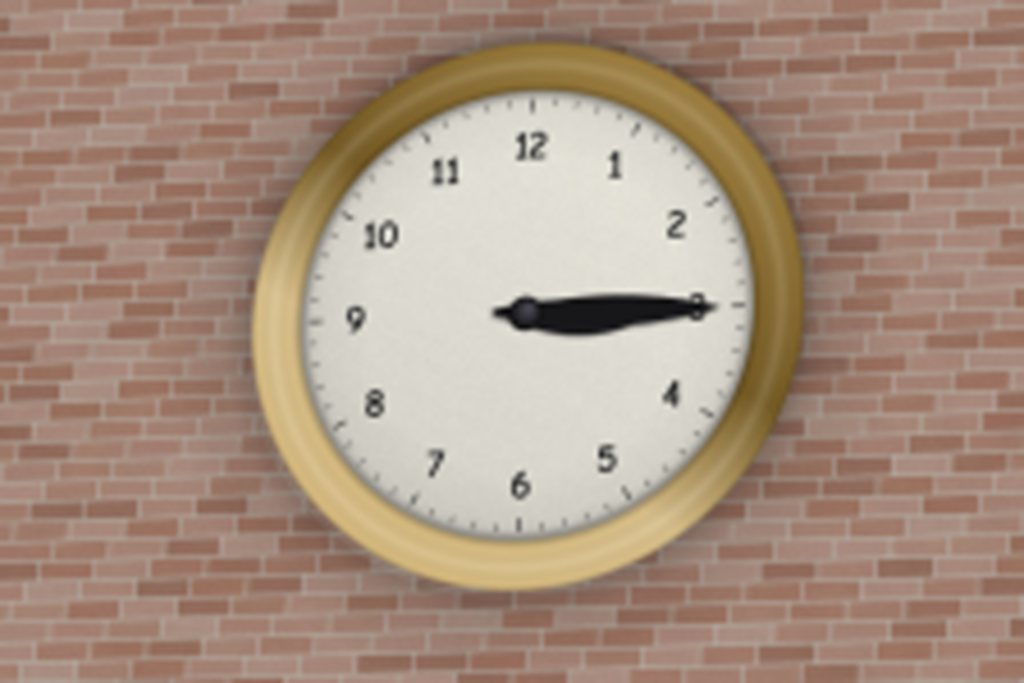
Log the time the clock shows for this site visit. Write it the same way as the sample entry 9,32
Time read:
3,15
